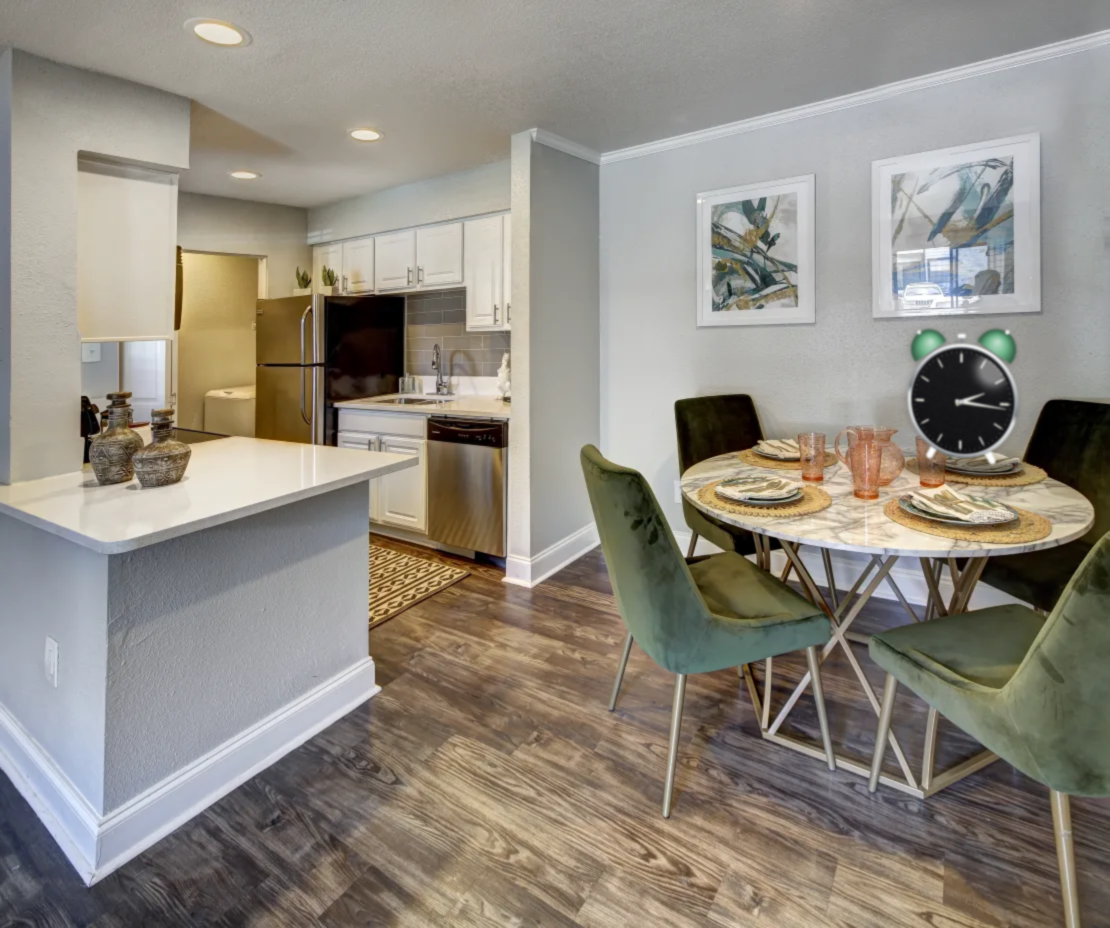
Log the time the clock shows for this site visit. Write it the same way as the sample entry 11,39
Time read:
2,16
